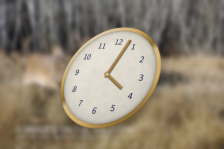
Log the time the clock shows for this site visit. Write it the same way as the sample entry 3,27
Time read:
4,03
